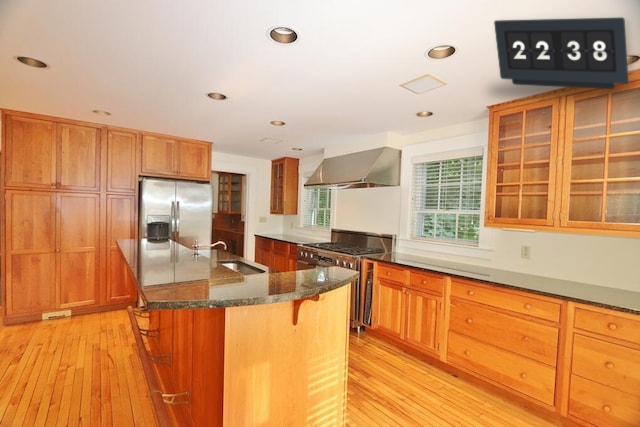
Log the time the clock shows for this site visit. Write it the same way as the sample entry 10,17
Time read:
22,38
